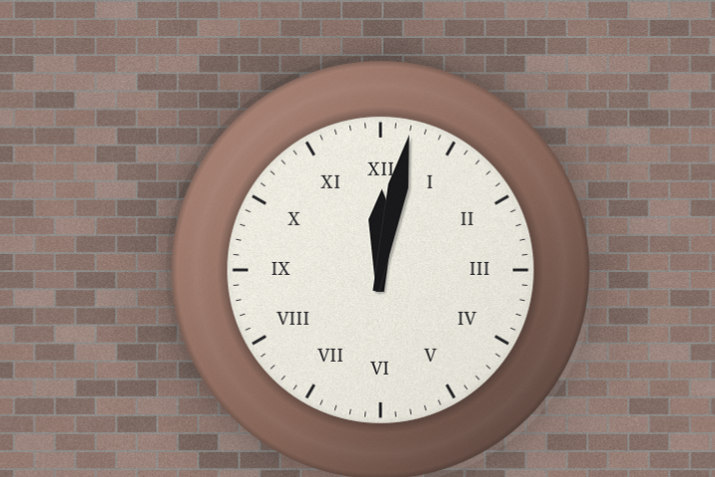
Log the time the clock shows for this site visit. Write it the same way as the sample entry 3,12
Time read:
12,02
